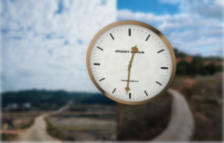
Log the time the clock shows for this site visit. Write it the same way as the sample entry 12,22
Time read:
12,31
